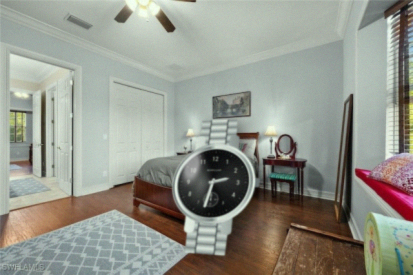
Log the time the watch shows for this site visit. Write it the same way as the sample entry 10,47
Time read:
2,32
